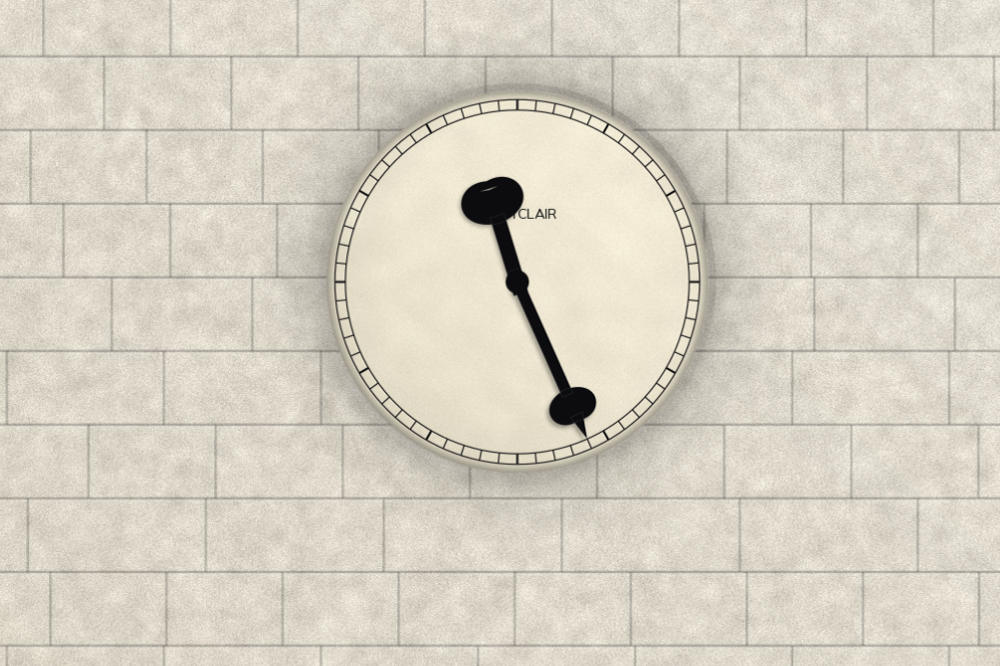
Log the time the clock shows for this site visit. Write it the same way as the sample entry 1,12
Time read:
11,26
